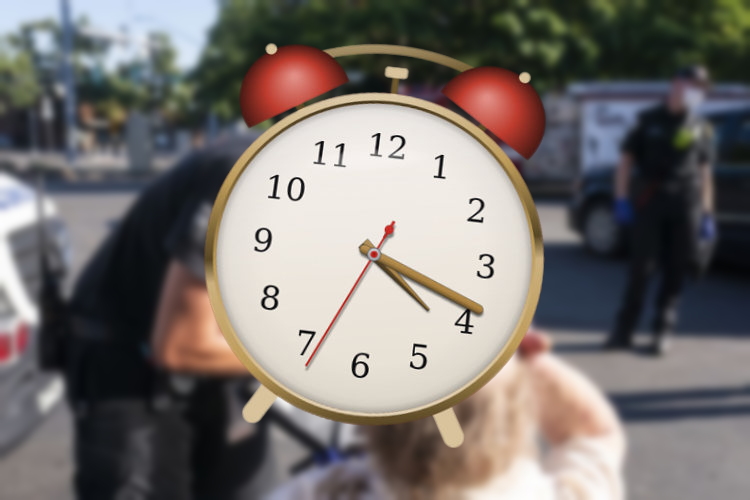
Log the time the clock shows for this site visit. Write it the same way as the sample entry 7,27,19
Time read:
4,18,34
